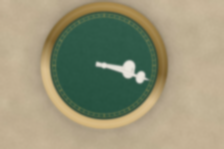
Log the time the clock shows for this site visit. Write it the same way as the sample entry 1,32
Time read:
3,18
